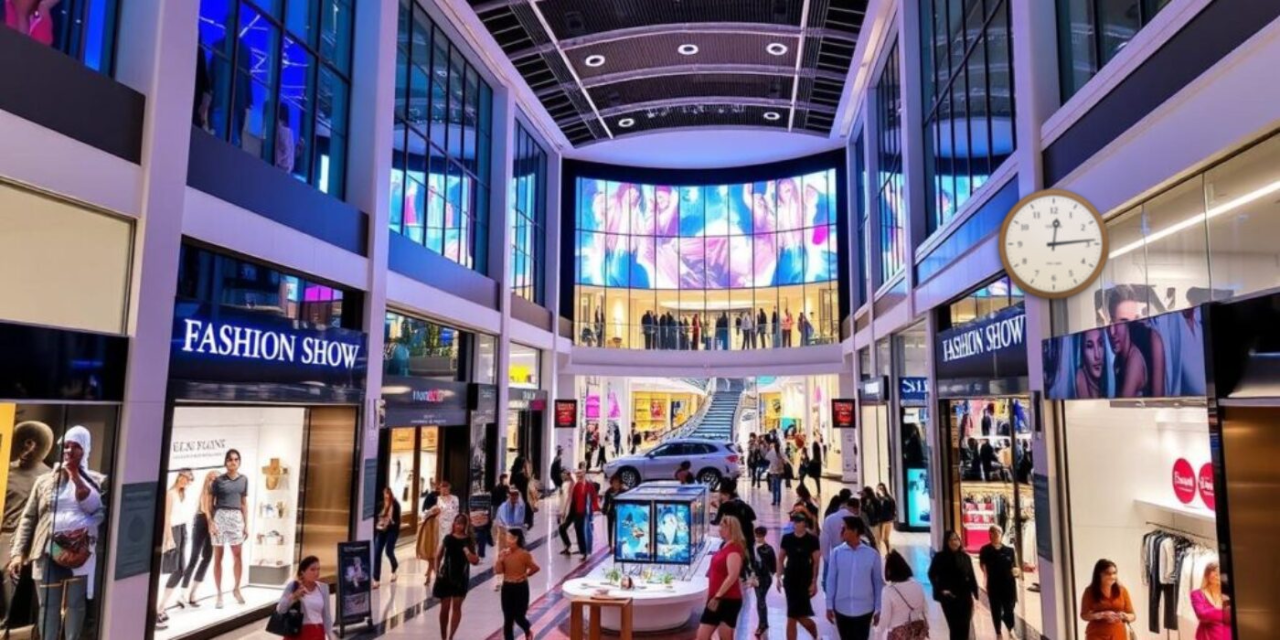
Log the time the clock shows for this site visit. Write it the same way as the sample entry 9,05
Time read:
12,14
